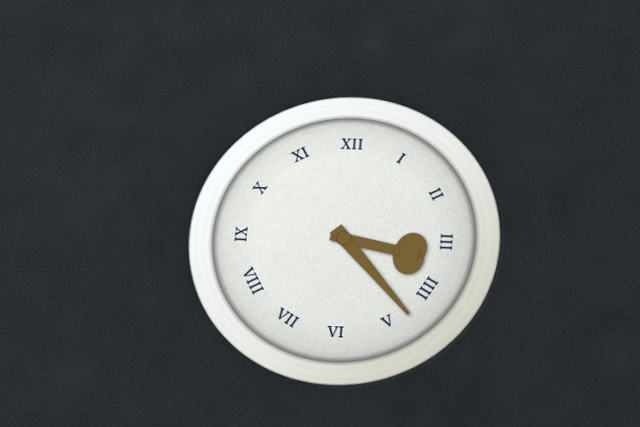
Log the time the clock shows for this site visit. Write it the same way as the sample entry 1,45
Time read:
3,23
